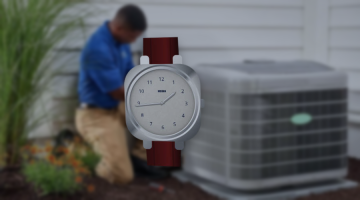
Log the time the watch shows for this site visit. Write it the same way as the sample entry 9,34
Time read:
1,44
